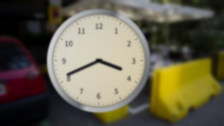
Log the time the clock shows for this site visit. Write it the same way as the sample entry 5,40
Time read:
3,41
